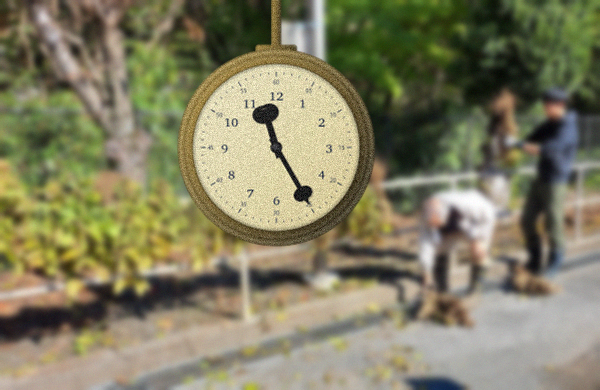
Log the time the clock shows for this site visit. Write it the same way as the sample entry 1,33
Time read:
11,25
